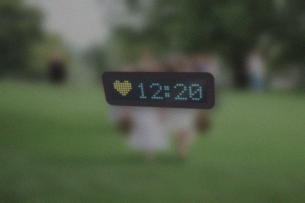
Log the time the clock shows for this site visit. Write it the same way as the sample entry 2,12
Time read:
12,20
